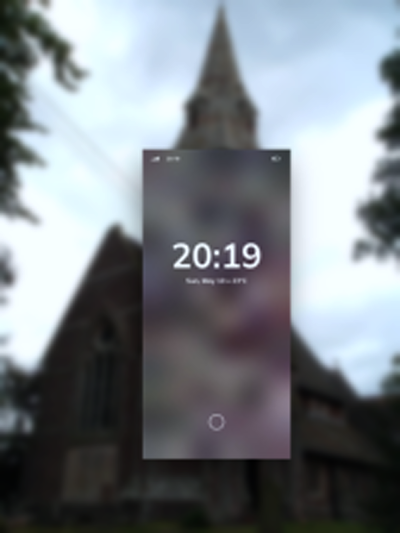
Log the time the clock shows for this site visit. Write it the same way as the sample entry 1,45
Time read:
20,19
